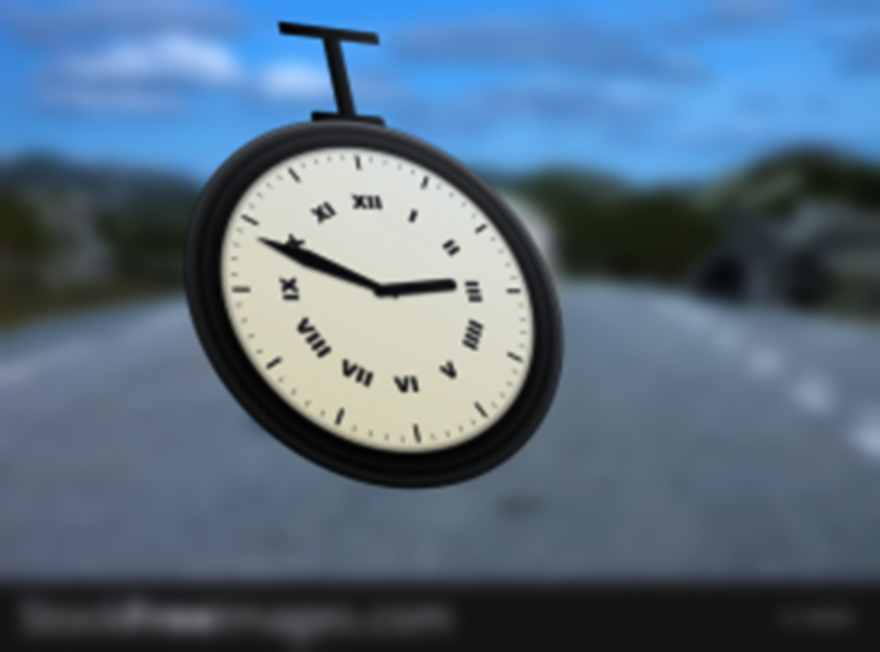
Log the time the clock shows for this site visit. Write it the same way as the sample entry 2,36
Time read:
2,49
